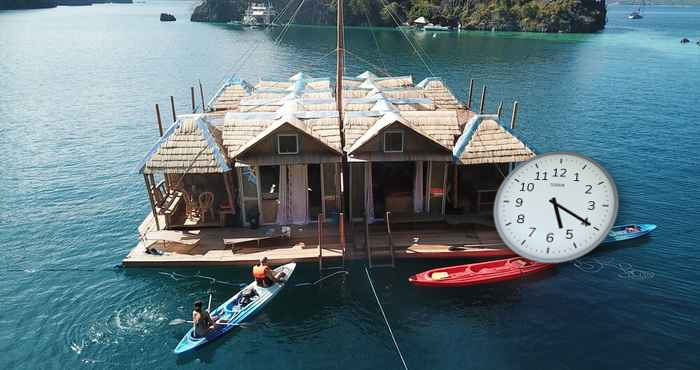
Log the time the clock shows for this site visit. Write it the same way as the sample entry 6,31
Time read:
5,20
